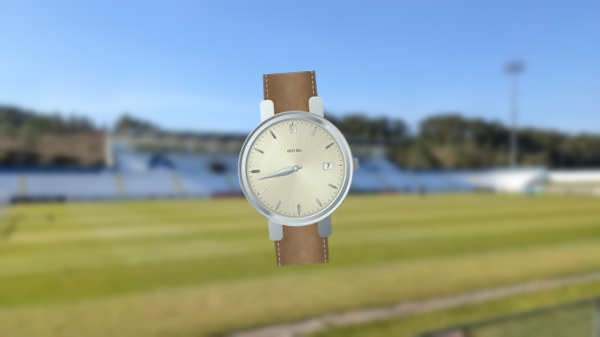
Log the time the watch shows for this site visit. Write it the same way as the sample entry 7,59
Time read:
8,43
